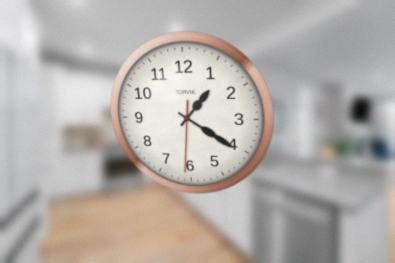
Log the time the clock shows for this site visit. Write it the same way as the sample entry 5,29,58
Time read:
1,20,31
